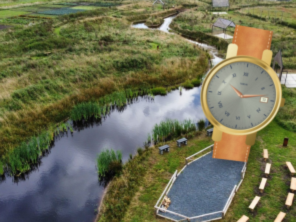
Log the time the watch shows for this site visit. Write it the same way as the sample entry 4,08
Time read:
10,13
